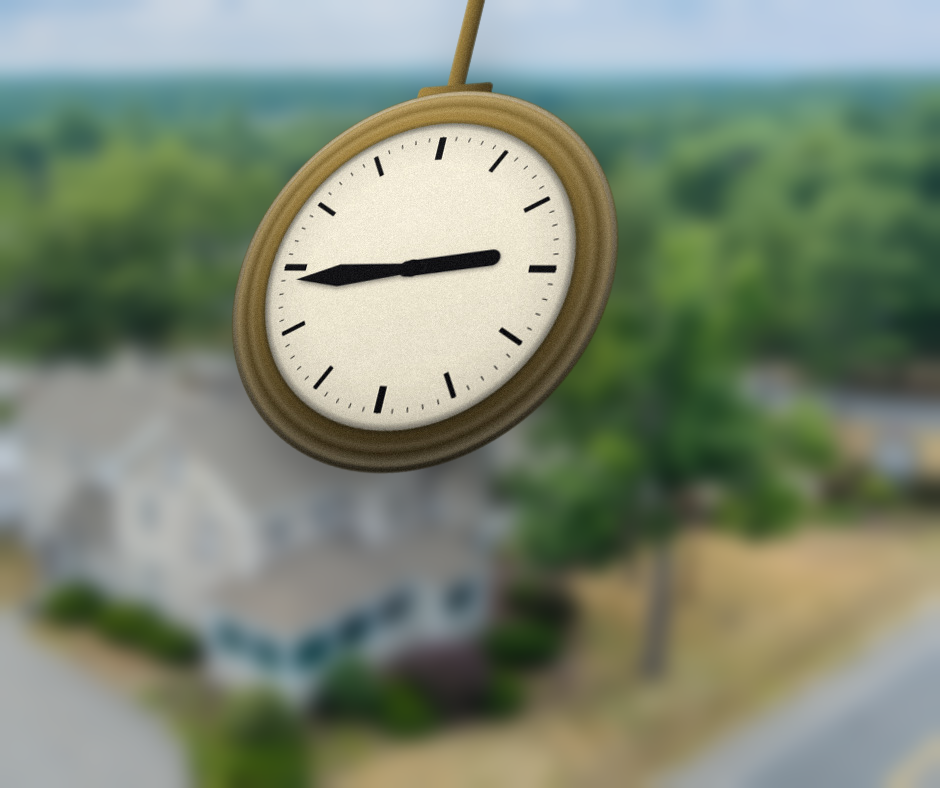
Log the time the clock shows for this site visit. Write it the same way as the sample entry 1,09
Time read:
2,44
